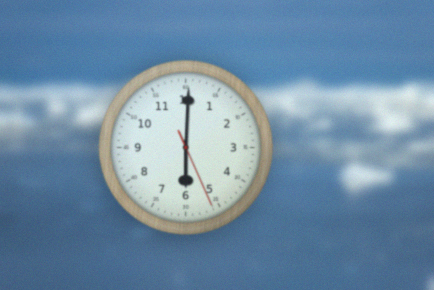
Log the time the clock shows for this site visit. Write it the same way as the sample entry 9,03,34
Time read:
6,00,26
